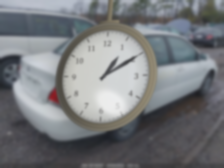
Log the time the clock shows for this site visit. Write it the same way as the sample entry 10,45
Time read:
1,10
